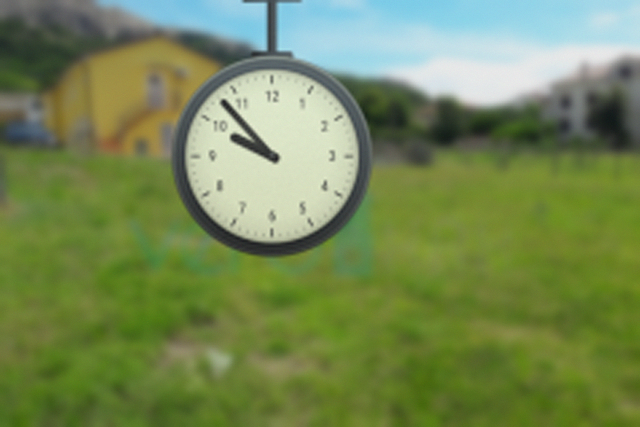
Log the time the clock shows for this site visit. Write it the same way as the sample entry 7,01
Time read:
9,53
